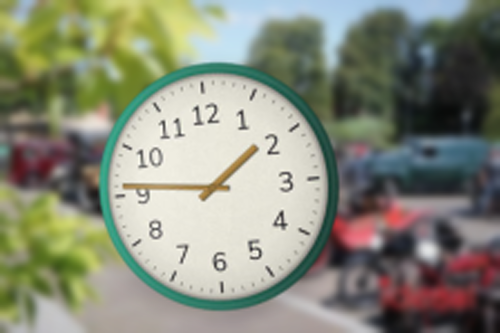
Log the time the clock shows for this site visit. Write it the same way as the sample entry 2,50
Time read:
1,46
